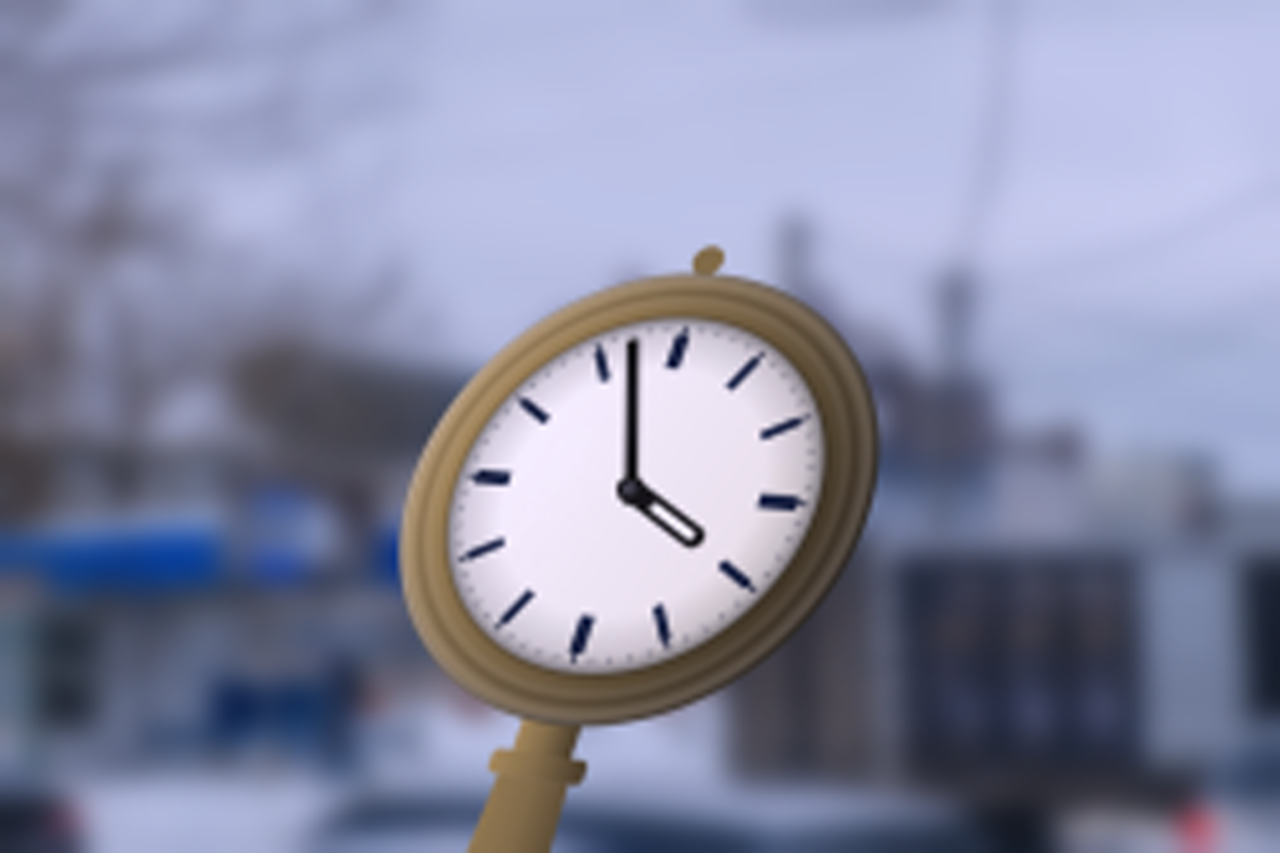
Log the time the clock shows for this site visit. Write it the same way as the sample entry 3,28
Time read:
3,57
